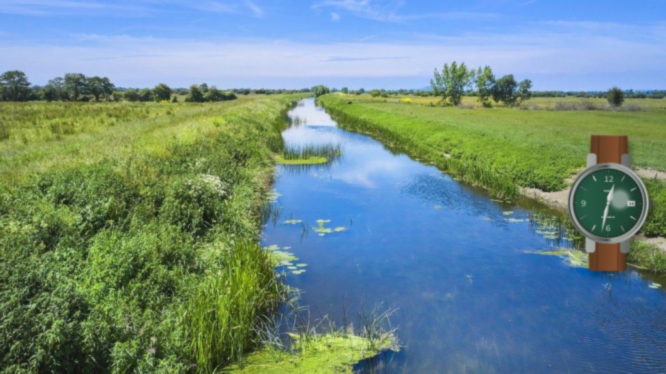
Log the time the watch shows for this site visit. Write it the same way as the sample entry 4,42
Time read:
12,32
